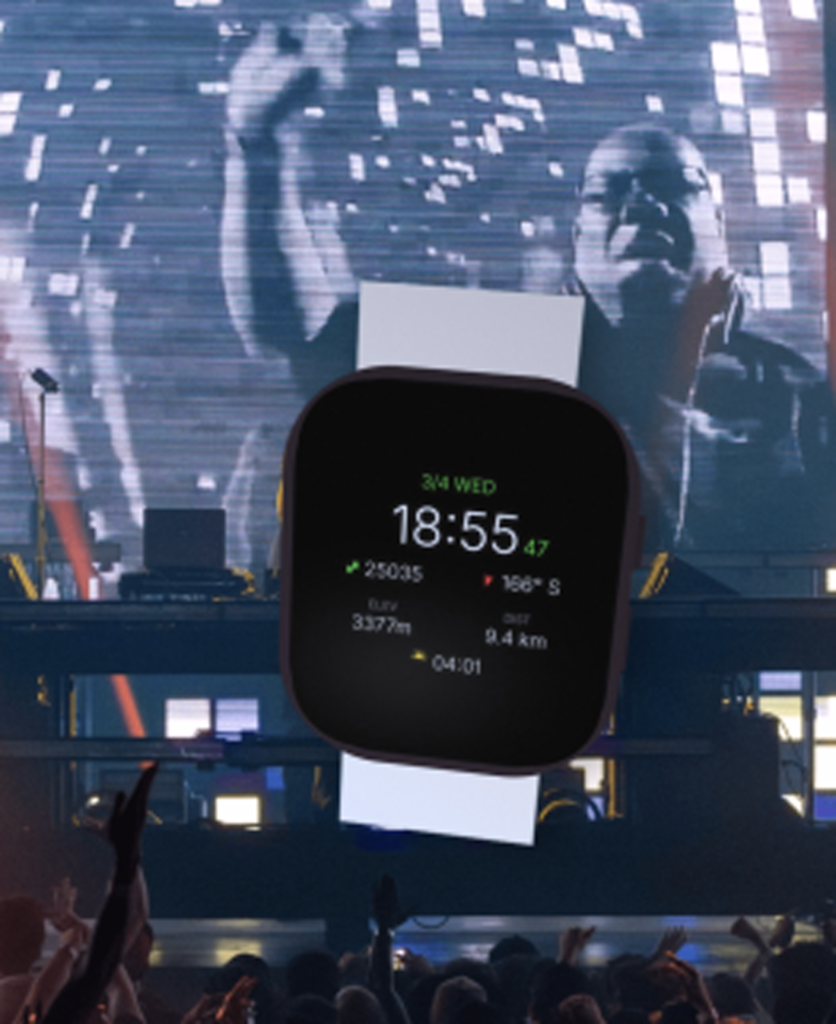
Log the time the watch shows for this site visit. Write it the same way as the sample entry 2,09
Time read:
18,55
